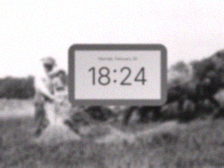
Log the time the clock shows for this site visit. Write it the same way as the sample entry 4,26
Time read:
18,24
